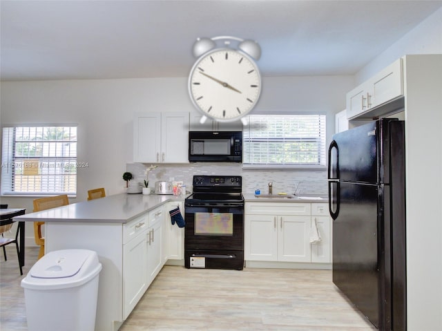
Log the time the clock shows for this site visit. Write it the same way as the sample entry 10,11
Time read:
3,49
